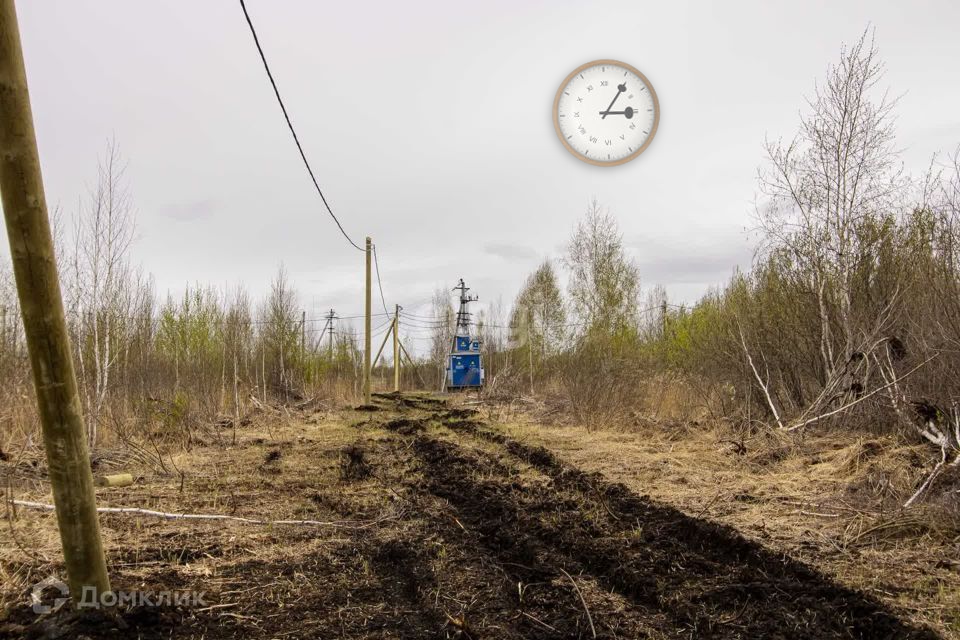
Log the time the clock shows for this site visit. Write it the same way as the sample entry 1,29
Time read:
3,06
